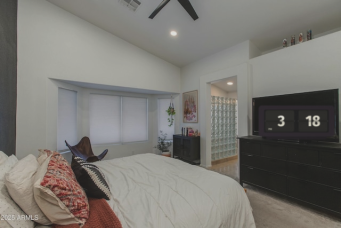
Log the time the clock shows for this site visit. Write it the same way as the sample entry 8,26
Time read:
3,18
